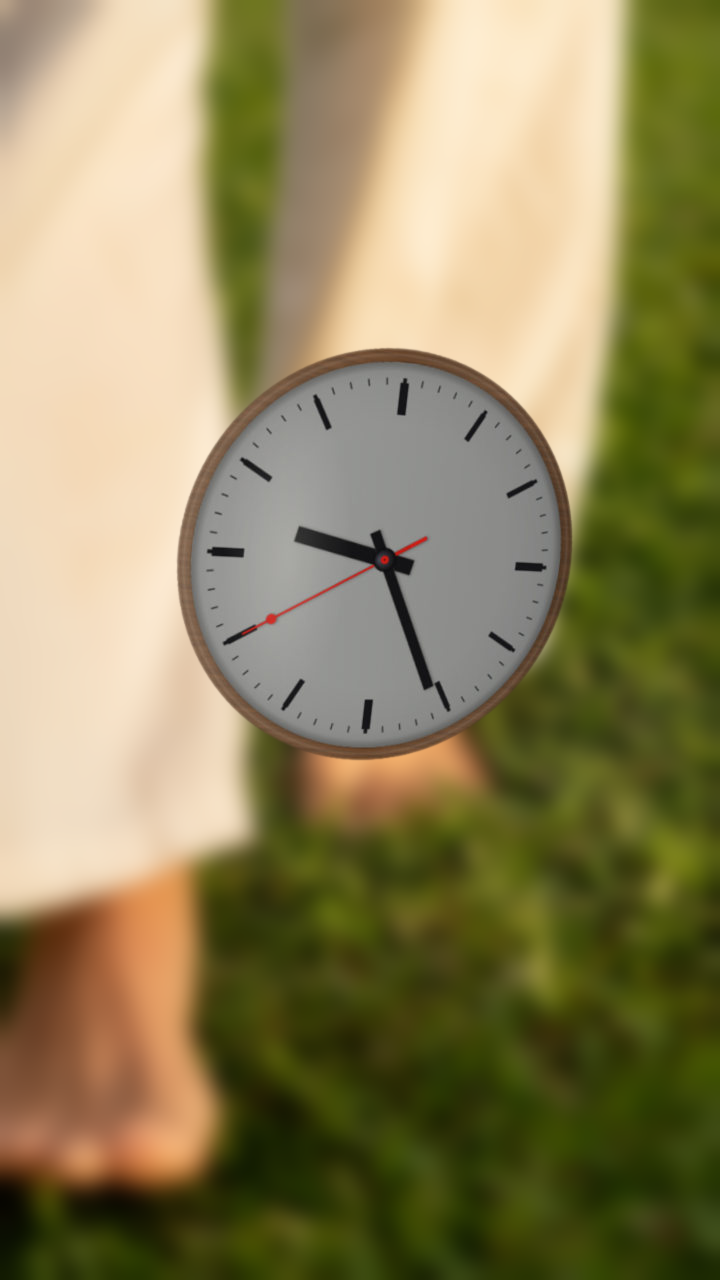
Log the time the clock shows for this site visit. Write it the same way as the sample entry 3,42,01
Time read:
9,25,40
